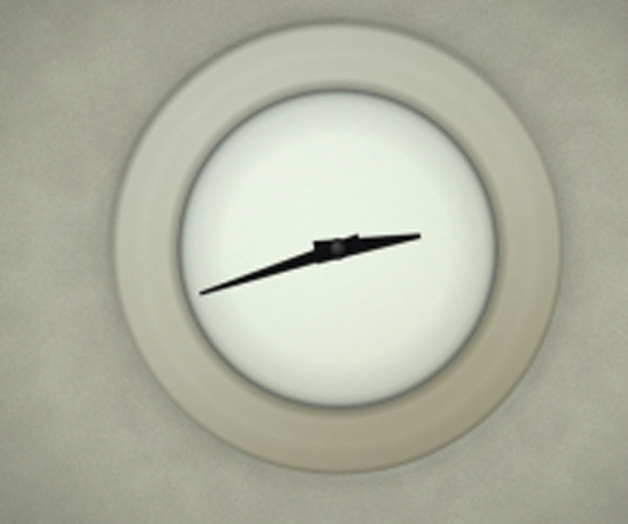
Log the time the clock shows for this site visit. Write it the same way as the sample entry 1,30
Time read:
2,42
